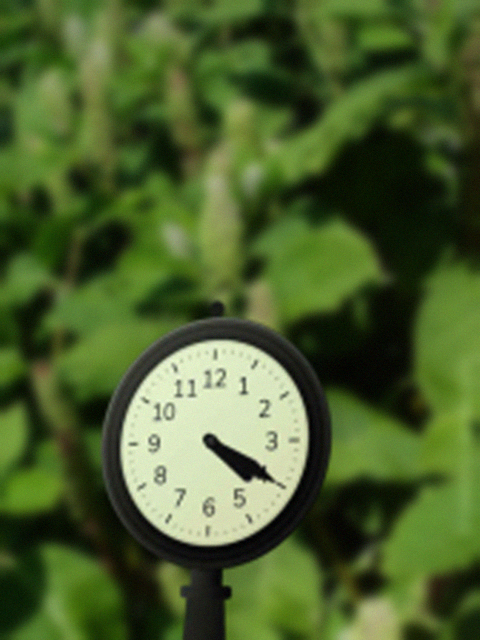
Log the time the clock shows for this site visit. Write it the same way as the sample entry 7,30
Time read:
4,20
